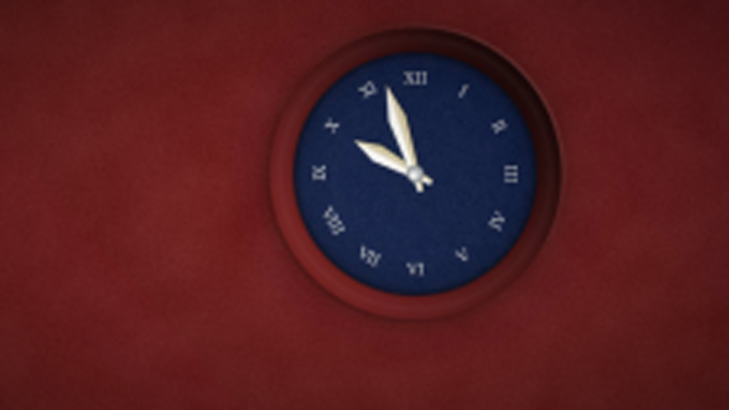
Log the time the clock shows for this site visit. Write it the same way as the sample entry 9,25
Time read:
9,57
